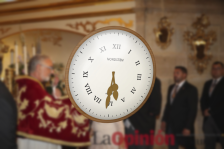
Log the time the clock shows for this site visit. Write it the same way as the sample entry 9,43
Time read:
5,31
